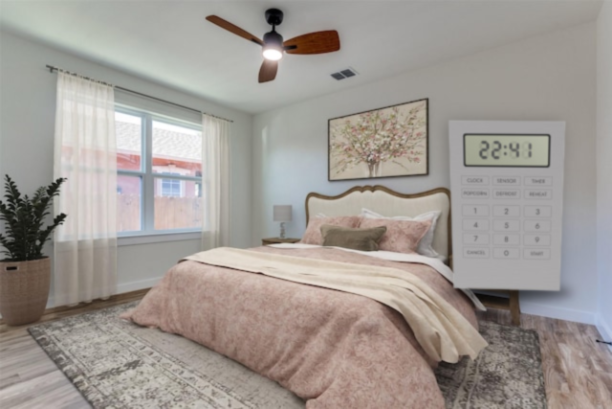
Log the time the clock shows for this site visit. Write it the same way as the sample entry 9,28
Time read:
22,41
